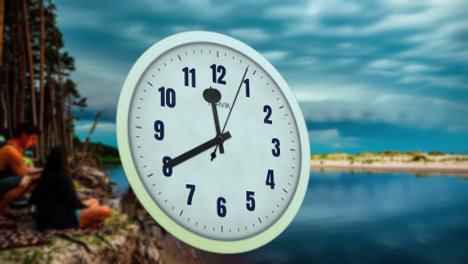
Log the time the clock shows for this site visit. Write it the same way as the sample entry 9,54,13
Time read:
11,40,04
